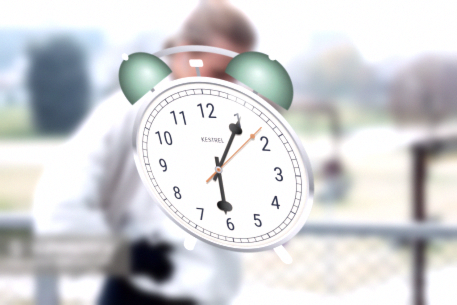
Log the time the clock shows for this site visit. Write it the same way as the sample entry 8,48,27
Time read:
6,05,08
